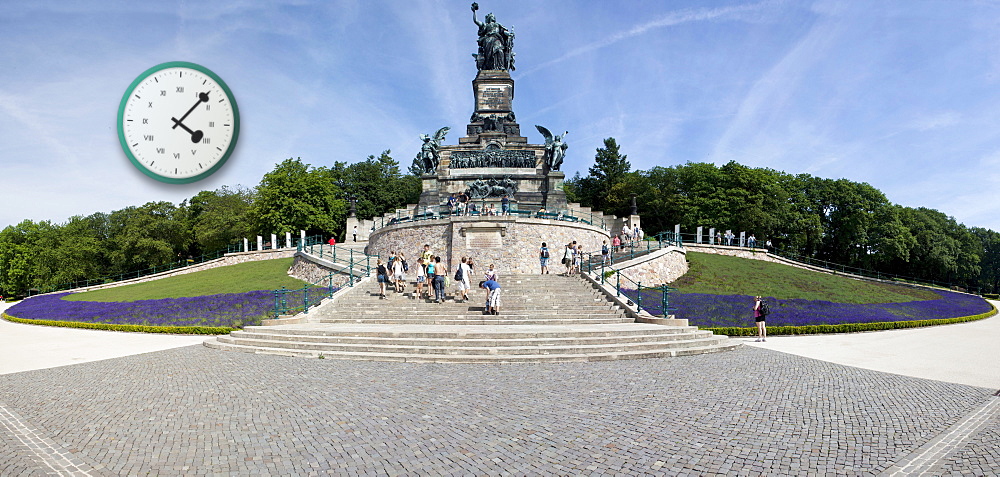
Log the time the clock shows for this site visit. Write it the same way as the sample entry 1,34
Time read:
4,07
